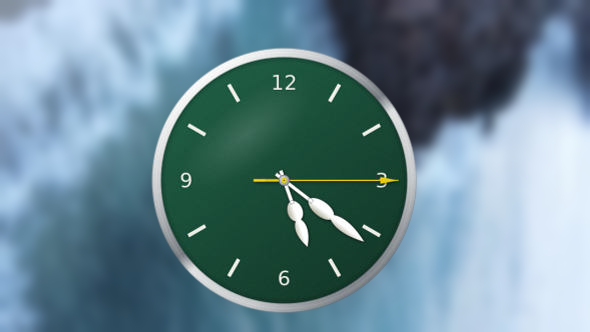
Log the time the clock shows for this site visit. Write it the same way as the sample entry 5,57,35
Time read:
5,21,15
